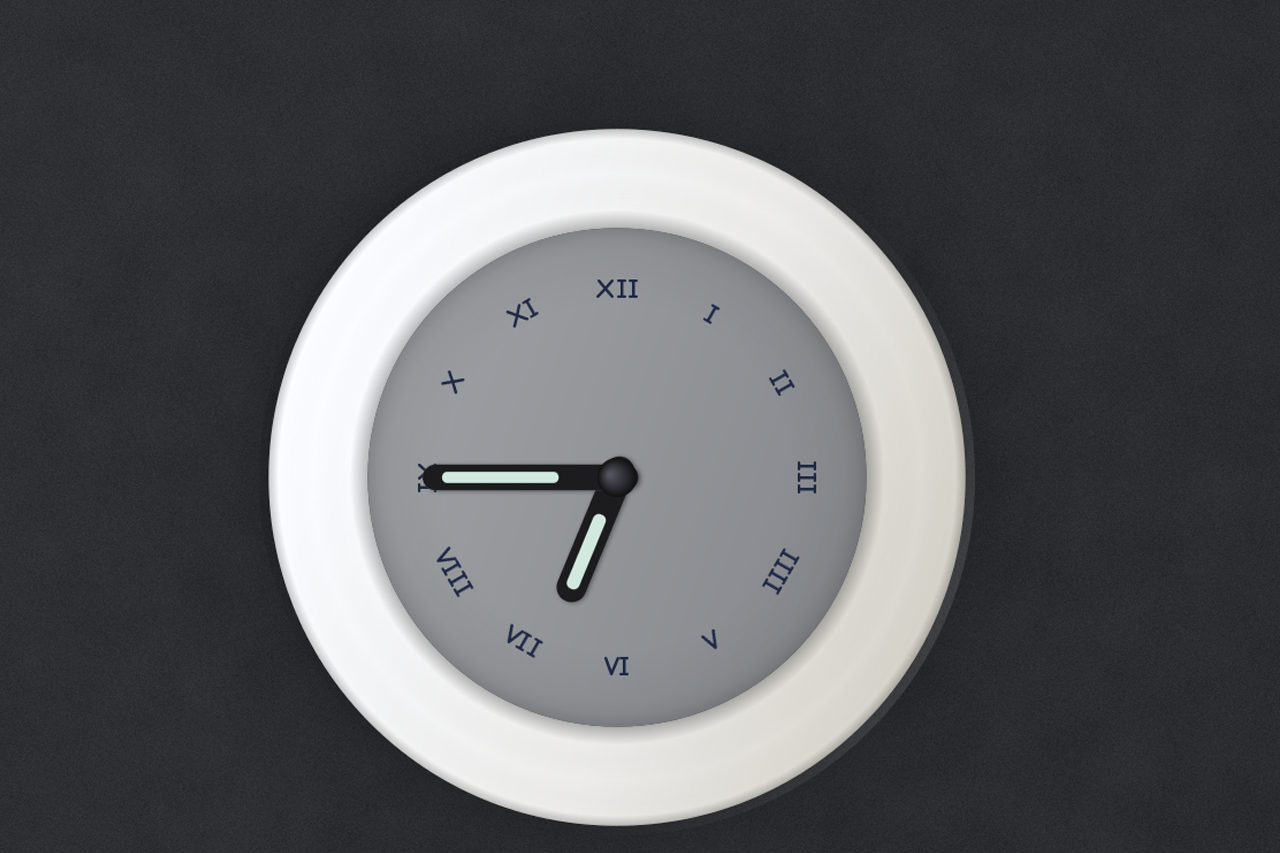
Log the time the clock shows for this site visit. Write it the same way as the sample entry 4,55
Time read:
6,45
